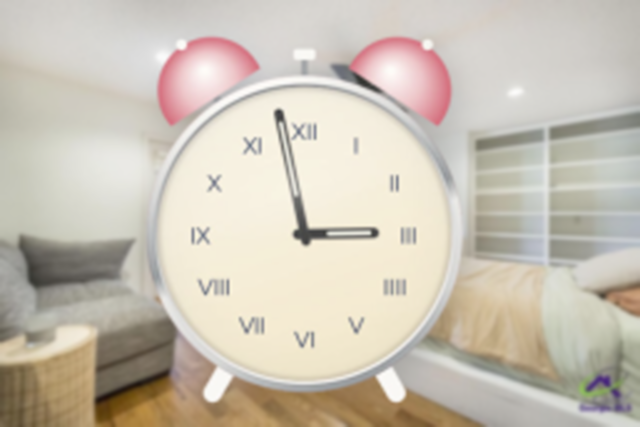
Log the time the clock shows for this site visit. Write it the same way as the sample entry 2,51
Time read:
2,58
